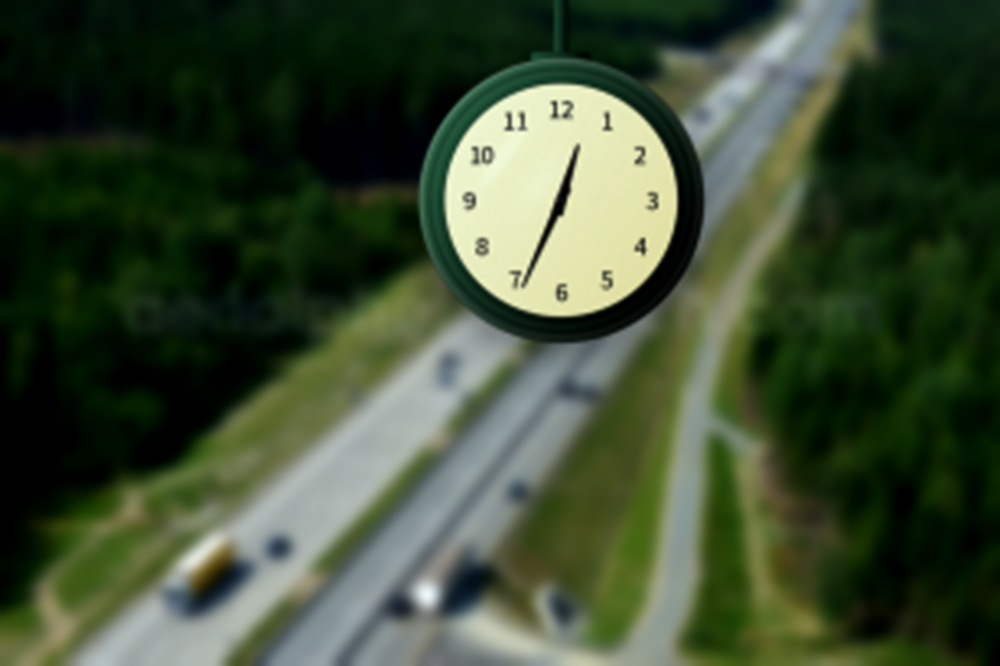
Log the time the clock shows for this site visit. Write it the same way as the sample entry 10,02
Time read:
12,34
